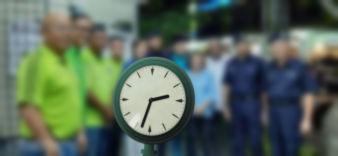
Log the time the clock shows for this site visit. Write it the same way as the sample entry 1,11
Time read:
2,33
